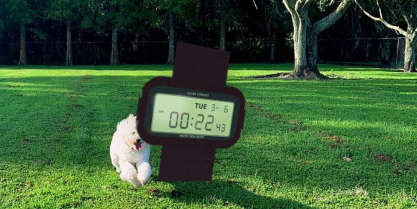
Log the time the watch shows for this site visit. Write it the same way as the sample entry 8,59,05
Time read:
0,22,43
